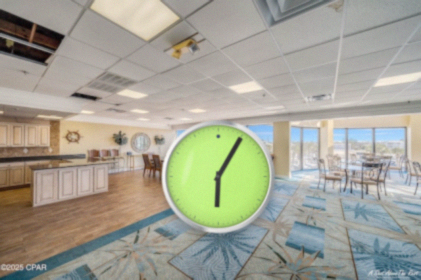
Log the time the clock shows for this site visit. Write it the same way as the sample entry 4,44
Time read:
6,05
